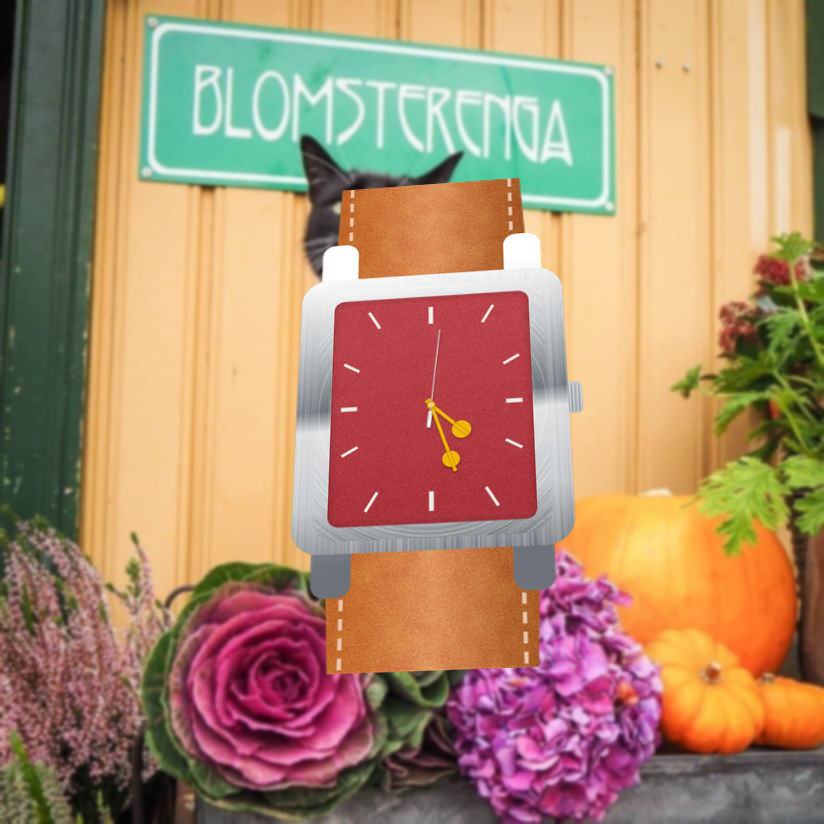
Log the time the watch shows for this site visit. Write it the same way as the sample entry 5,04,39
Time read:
4,27,01
